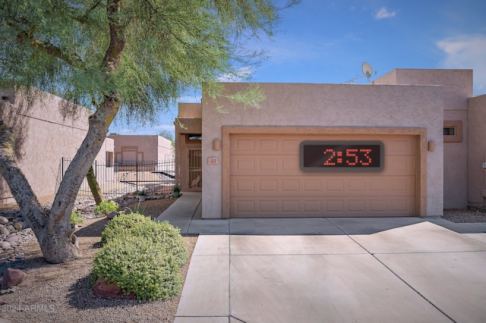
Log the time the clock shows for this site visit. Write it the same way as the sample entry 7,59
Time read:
2,53
